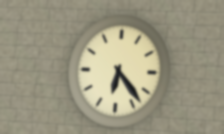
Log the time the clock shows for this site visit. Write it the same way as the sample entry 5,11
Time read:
6,23
